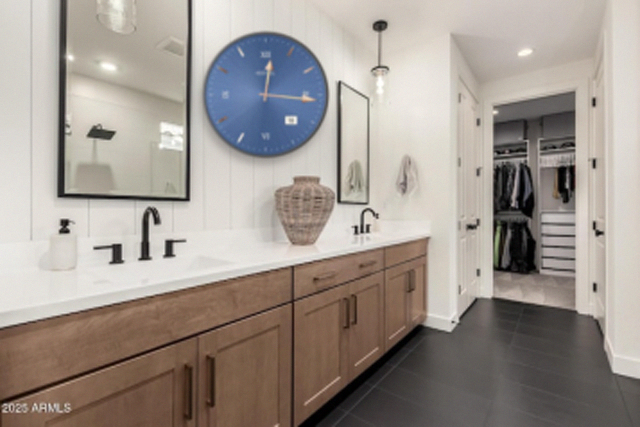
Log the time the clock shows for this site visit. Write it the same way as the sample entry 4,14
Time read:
12,16
